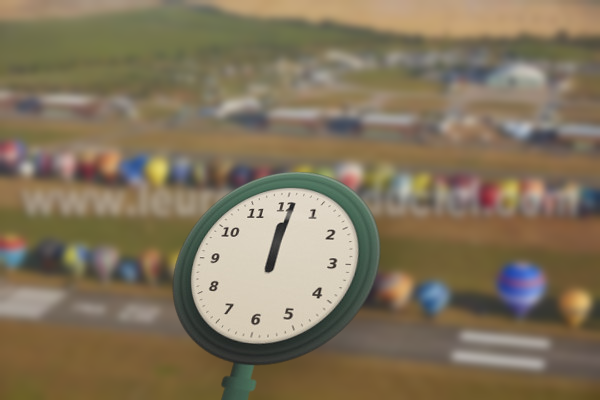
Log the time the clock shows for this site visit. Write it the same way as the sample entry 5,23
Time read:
12,01
